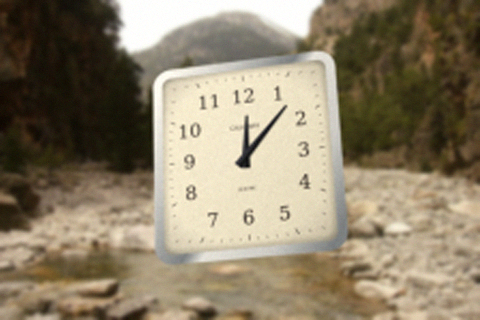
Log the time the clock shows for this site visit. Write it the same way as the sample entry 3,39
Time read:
12,07
